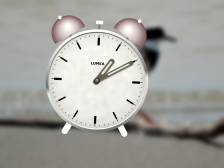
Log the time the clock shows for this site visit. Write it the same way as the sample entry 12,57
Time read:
1,10
